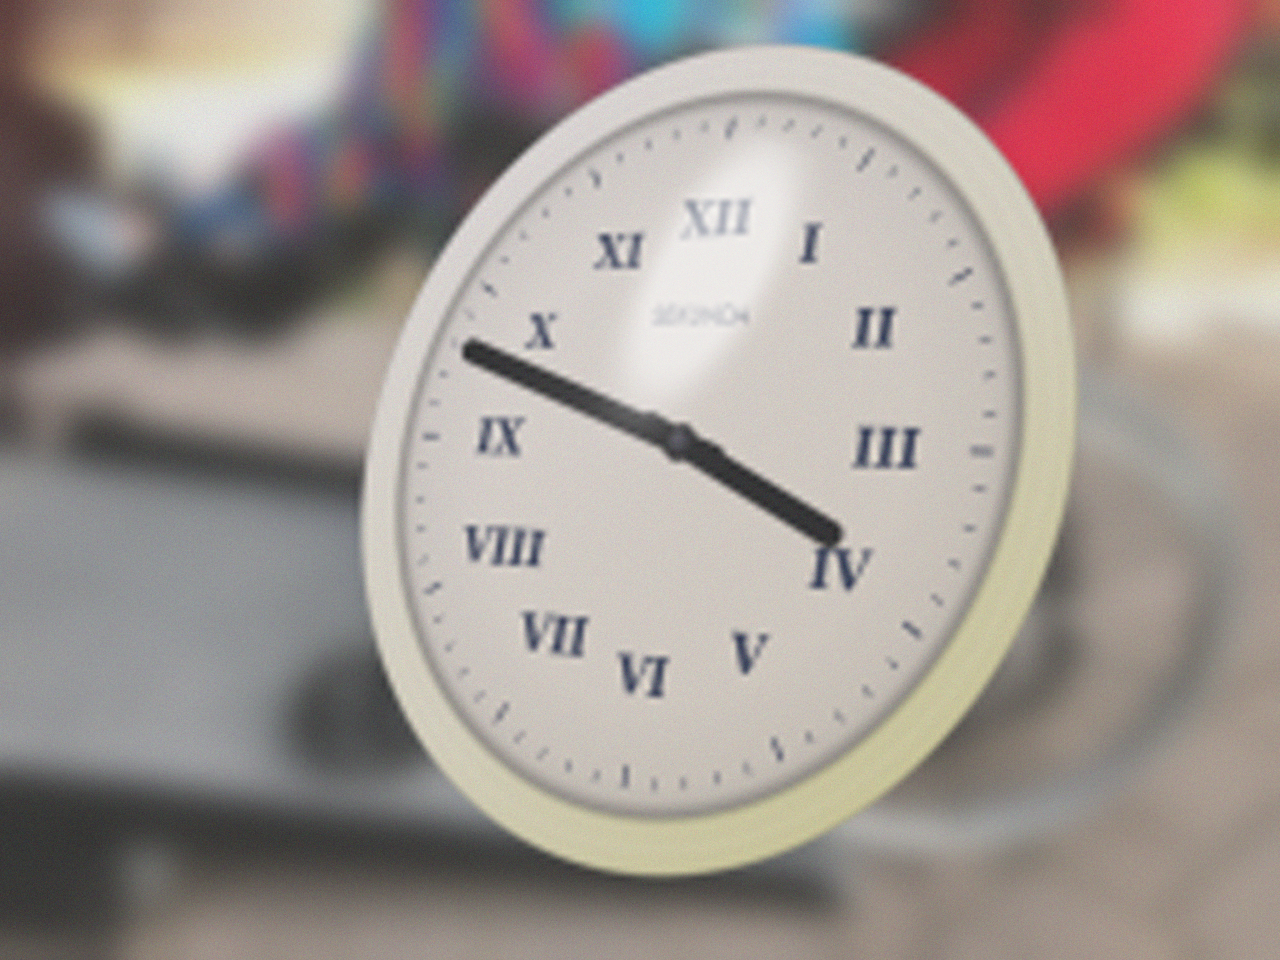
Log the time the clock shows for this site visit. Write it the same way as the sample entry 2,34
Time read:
3,48
